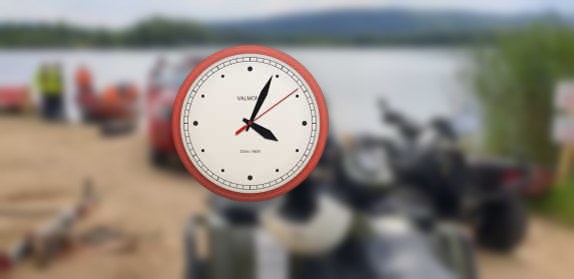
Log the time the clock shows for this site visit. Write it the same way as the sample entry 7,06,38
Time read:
4,04,09
